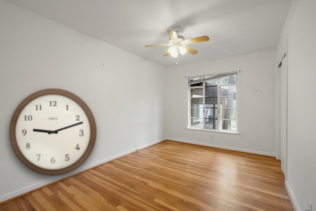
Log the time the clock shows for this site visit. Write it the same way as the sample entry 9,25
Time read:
9,12
